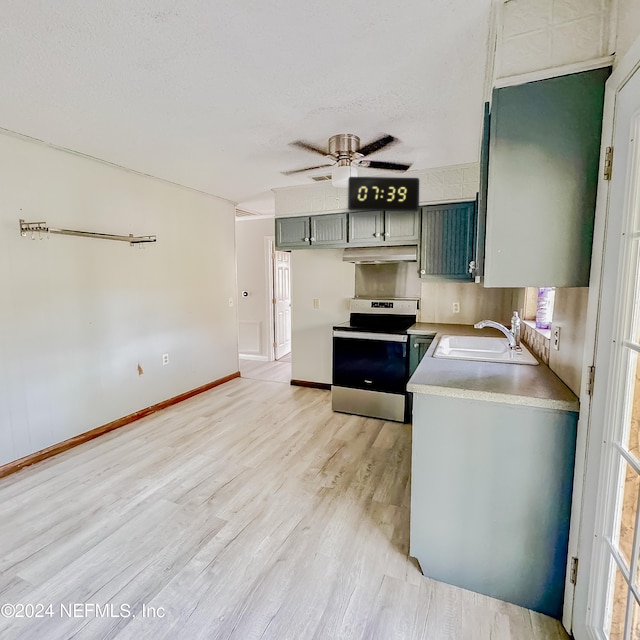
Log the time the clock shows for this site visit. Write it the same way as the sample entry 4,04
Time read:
7,39
